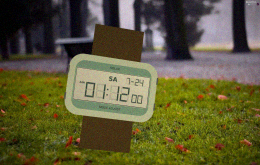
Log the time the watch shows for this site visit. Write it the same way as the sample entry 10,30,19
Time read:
1,12,00
